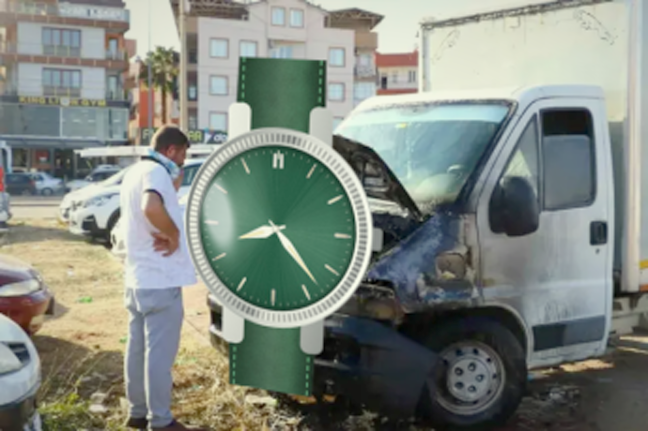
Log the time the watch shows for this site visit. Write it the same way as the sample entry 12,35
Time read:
8,23
